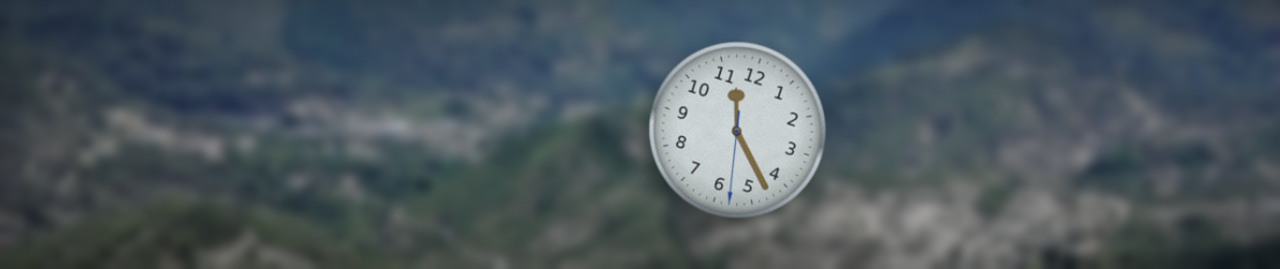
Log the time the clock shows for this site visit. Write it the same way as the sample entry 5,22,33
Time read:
11,22,28
